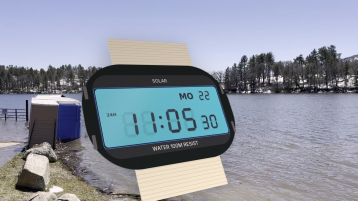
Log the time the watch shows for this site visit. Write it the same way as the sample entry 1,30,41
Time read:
11,05,30
